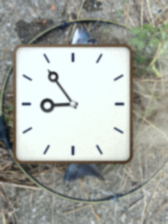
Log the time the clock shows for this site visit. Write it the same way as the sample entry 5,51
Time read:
8,54
